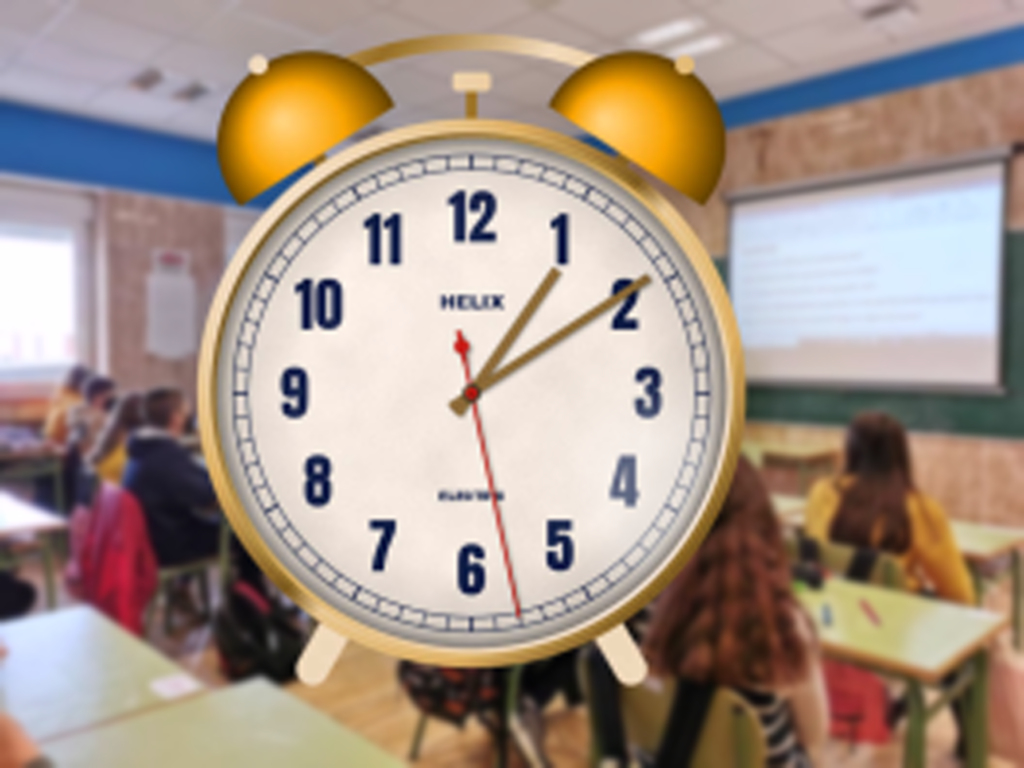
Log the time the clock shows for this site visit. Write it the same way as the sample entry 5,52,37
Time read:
1,09,28
